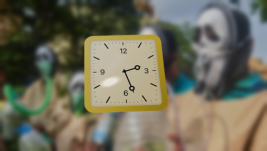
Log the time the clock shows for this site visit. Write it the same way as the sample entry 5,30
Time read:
2,27
